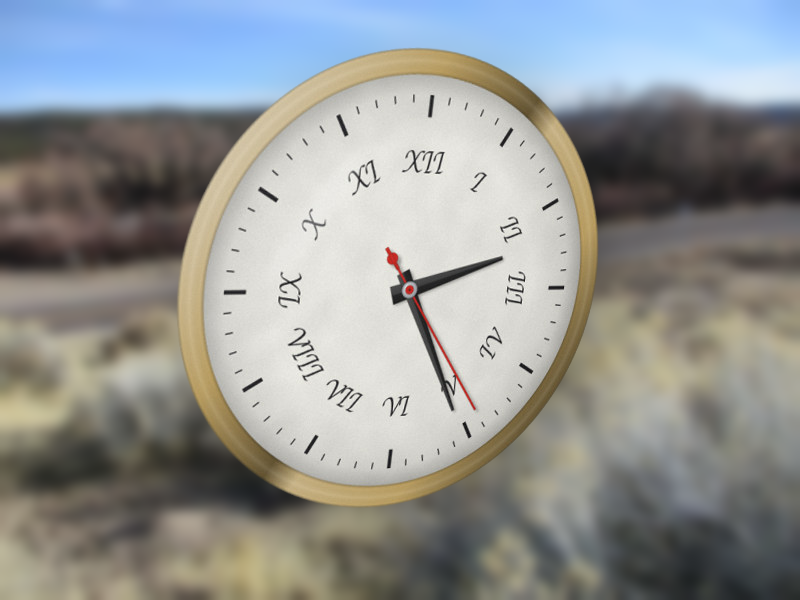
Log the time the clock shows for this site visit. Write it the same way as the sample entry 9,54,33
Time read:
2,25,24
